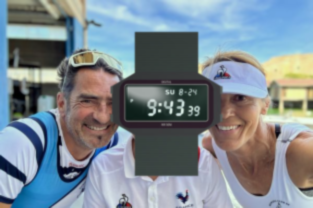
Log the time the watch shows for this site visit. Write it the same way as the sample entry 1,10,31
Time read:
9,43,39
